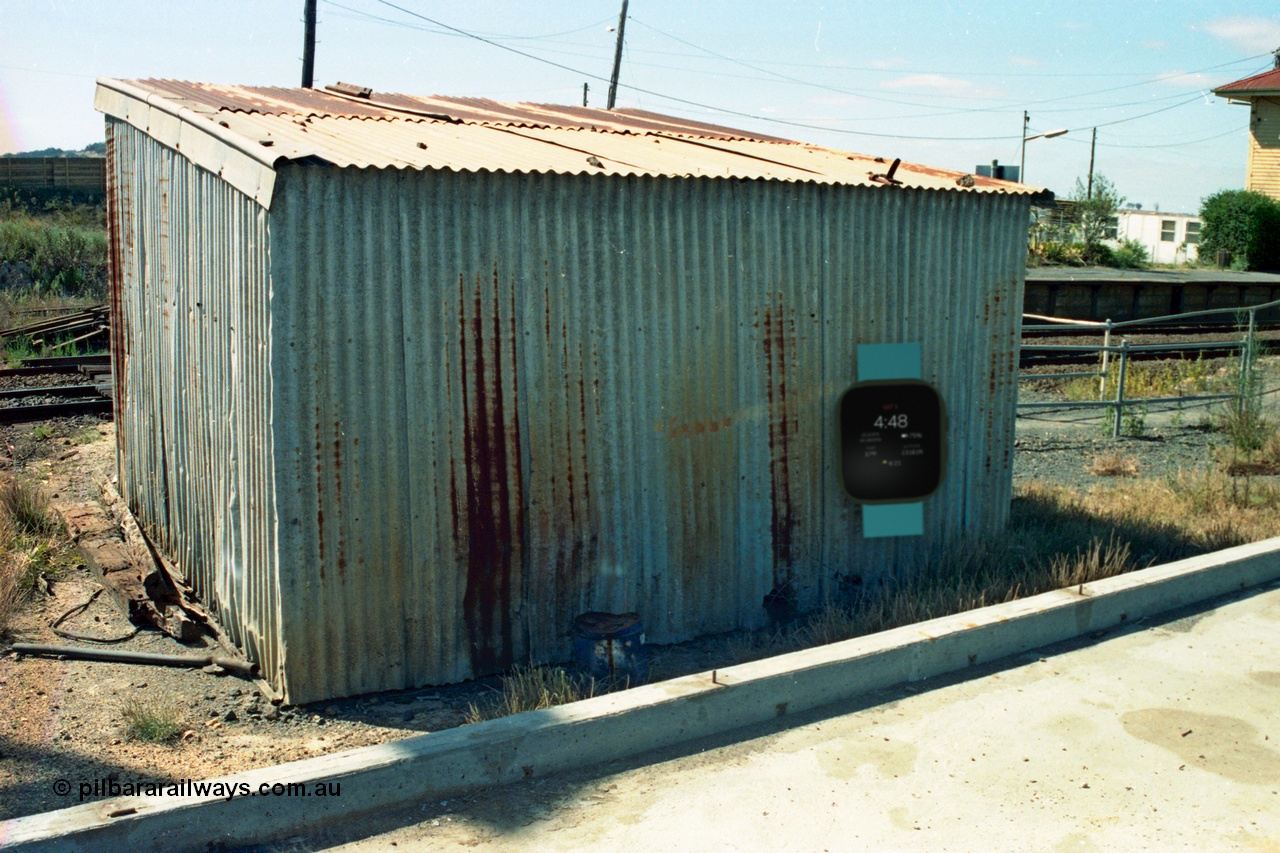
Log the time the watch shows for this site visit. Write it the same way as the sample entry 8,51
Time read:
4,48
